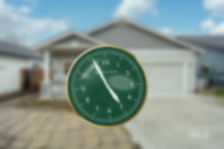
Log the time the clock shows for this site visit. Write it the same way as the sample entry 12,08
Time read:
4,56
